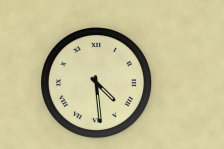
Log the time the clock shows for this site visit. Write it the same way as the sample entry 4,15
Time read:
4,29
